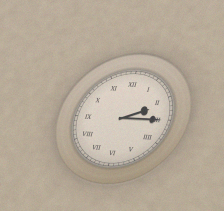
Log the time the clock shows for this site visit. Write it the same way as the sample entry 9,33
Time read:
2,15
